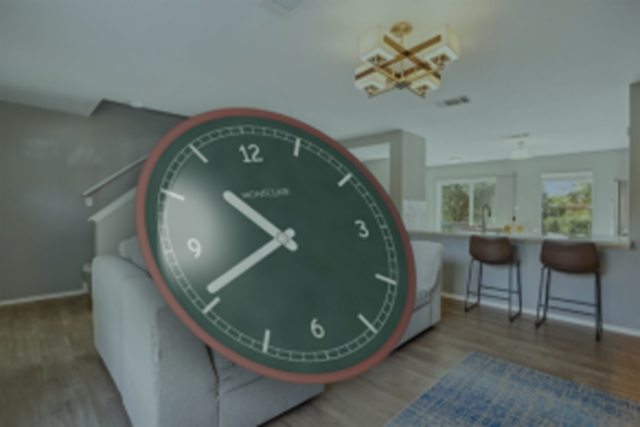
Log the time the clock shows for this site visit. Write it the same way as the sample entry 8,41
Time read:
10,41
